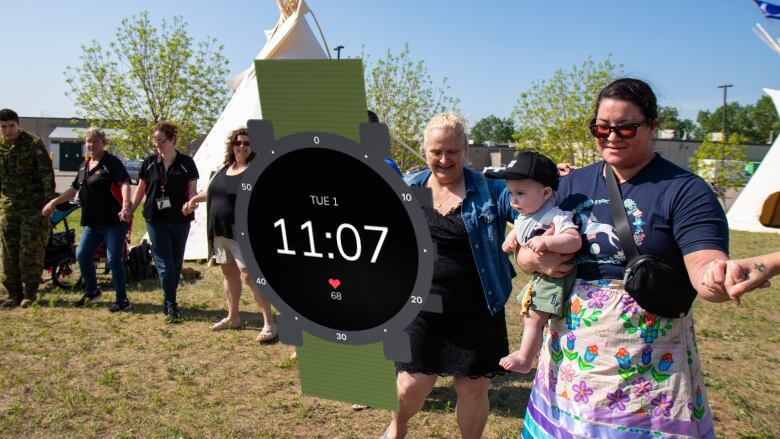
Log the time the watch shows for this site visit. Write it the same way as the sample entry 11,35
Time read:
11,07
